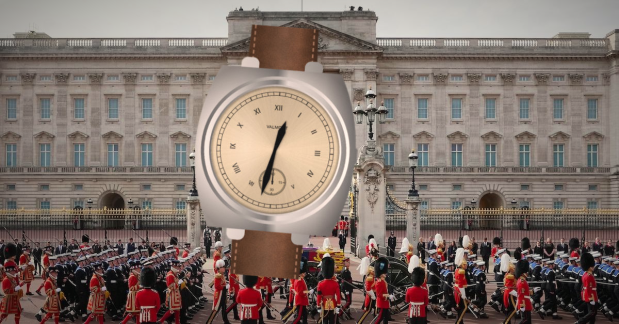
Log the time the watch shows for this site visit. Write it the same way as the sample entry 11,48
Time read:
12,32
